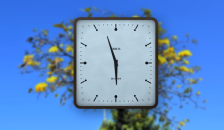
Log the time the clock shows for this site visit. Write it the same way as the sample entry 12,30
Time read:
5,57
